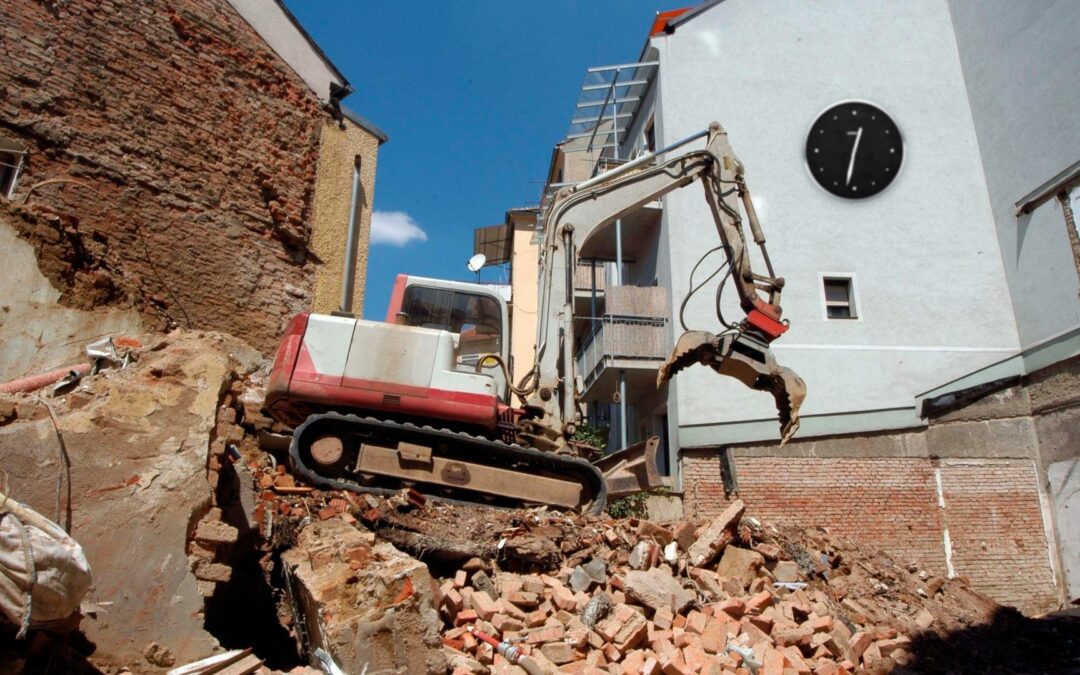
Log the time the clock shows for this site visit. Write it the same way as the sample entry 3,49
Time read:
12,32
